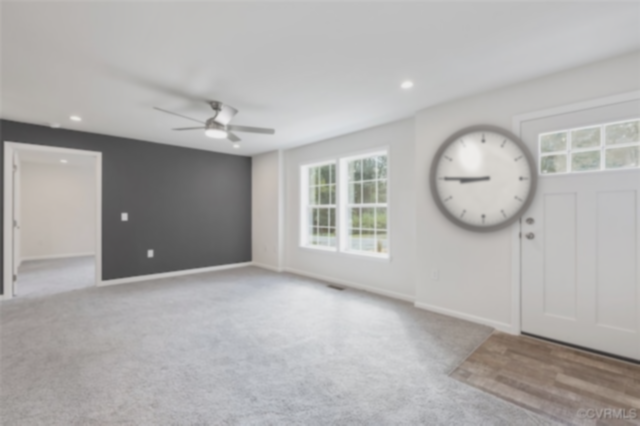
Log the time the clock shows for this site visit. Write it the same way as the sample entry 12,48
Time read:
8,45
